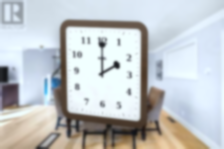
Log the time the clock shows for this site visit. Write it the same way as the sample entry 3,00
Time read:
2,00
